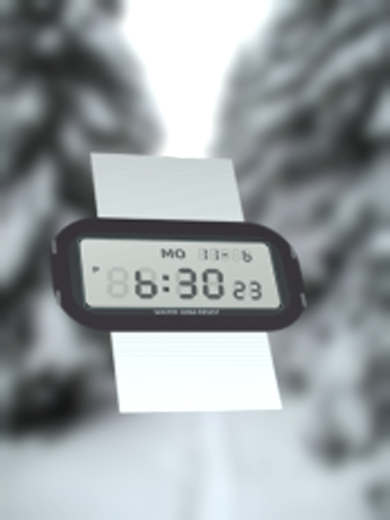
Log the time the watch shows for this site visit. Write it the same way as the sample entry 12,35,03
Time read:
6,30,23
